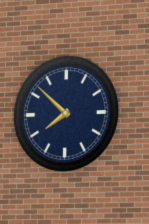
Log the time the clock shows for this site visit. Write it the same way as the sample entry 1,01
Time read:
7,52
